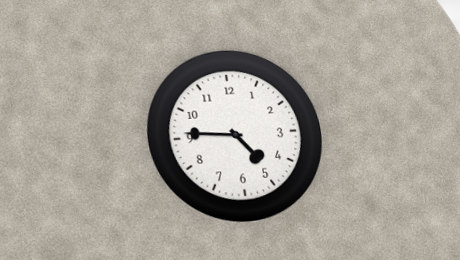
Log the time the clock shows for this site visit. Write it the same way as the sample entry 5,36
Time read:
4,46
